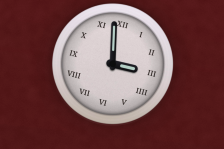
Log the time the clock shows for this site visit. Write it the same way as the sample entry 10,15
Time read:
2,58
